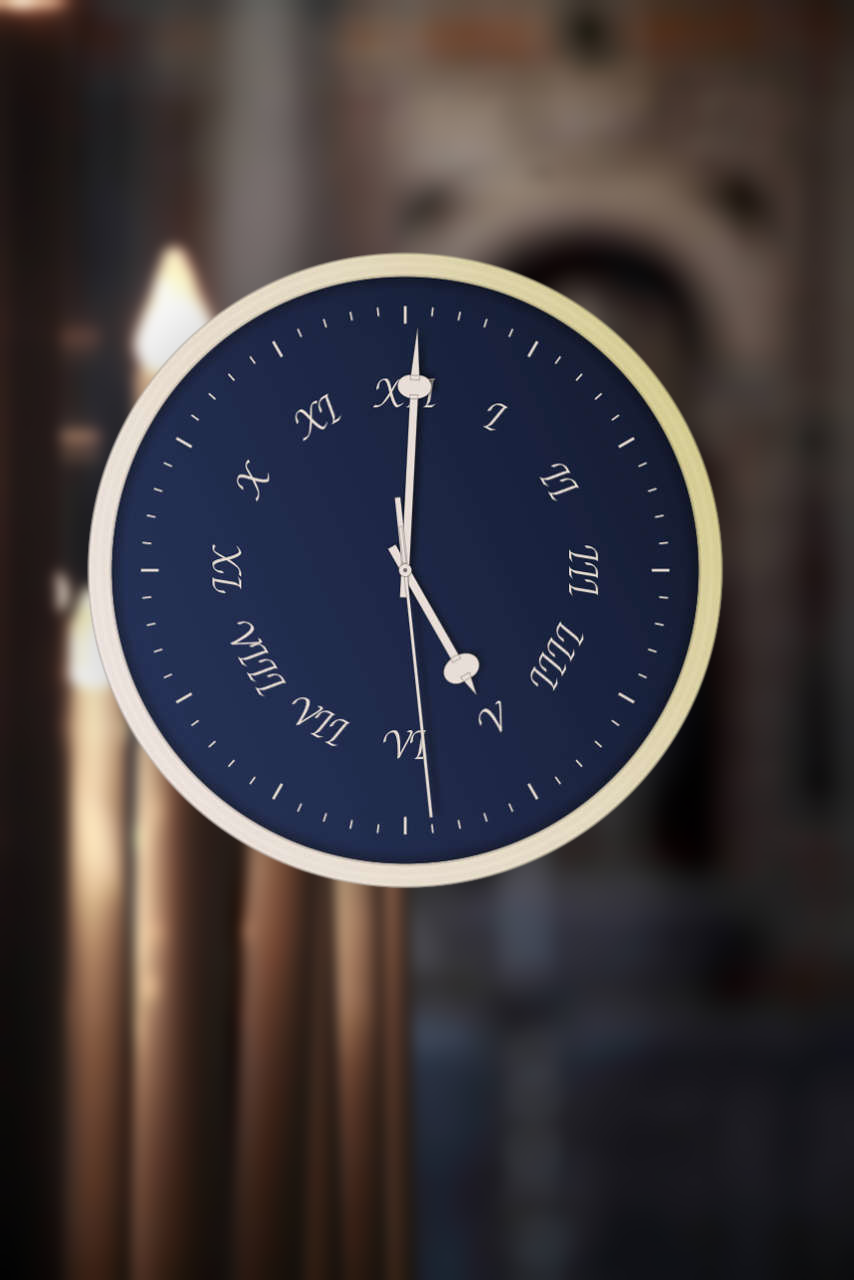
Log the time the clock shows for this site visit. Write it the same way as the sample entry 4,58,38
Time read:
5,00,29
